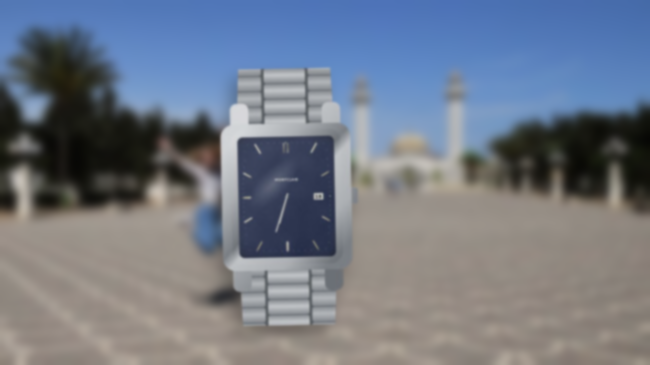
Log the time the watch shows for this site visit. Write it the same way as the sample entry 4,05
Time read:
6,33
